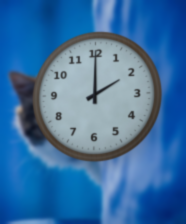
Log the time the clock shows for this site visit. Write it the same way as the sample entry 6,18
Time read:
2,00
